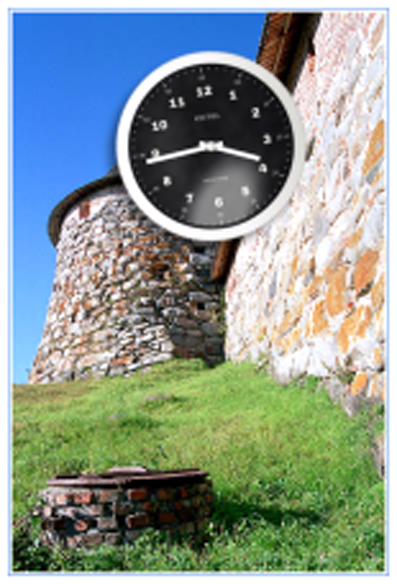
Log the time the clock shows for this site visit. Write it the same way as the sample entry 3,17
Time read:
3,44
